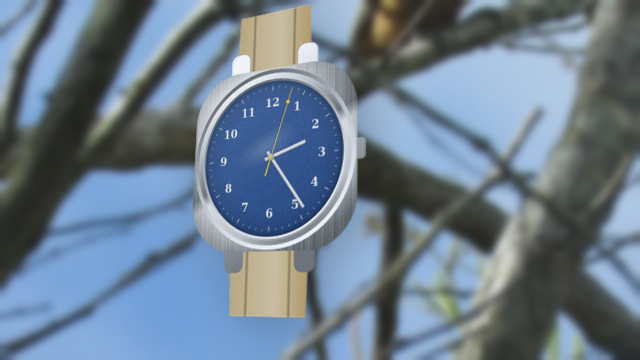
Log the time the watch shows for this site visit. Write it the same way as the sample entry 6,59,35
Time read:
2,24,03
